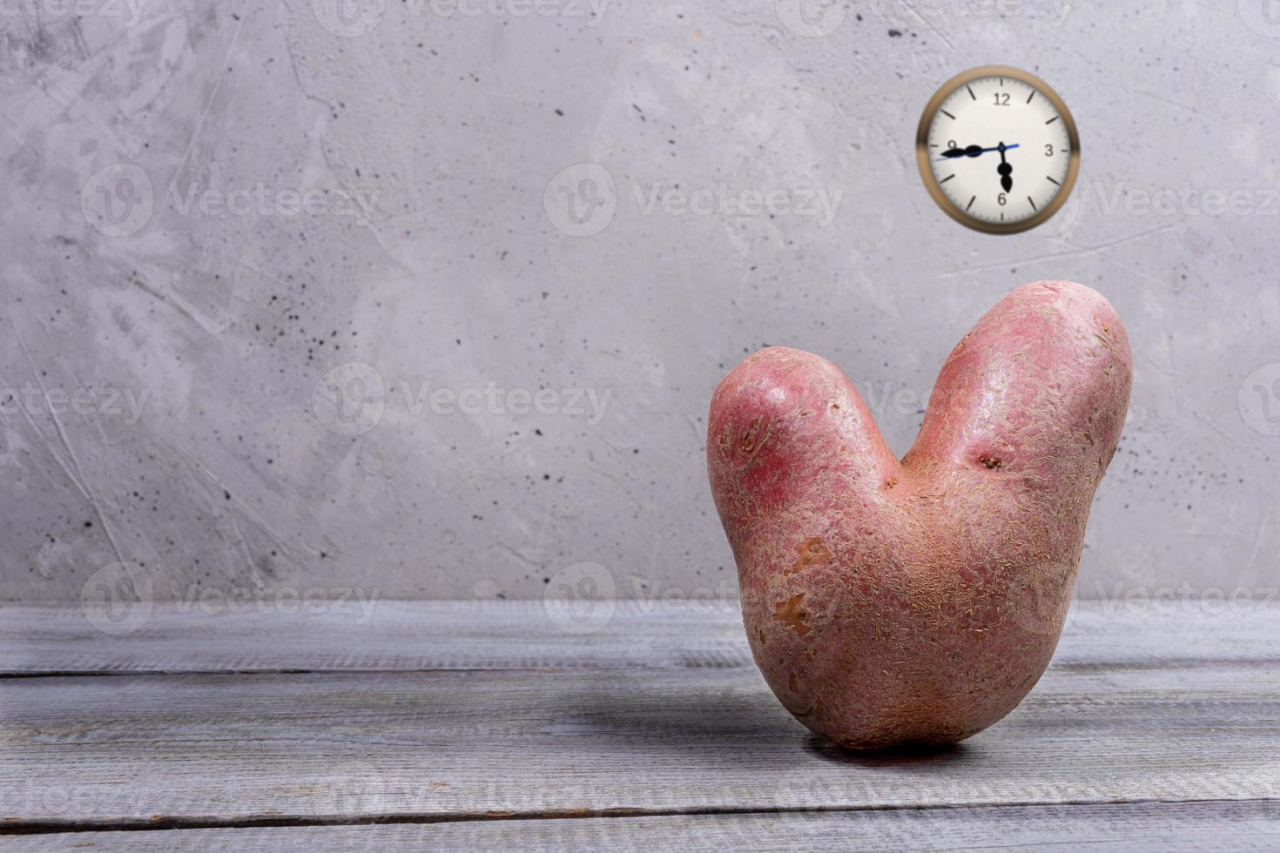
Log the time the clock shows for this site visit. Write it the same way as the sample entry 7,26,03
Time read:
5,43,43
